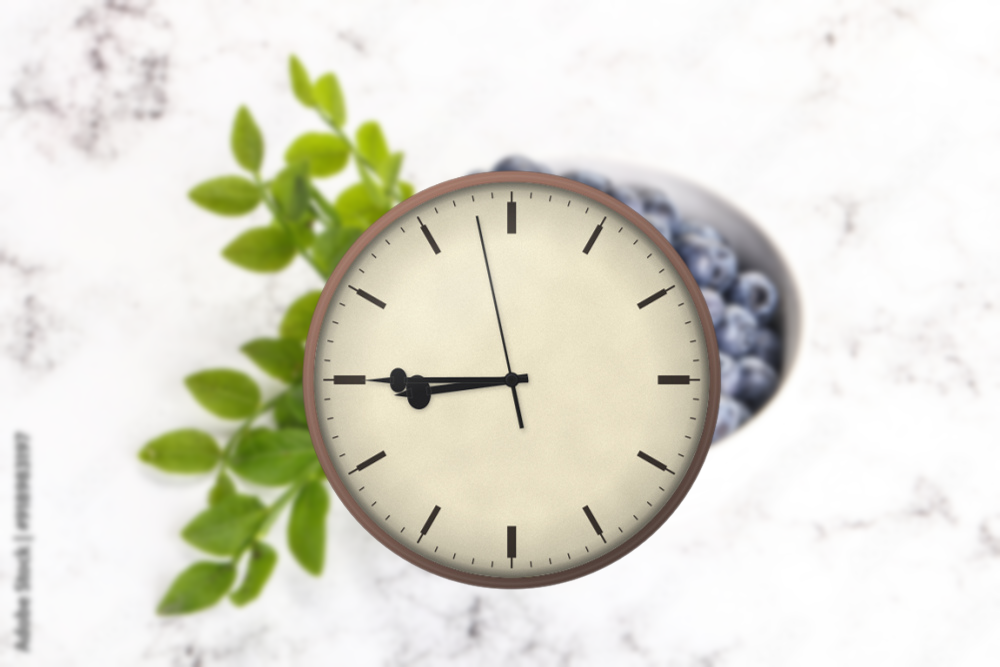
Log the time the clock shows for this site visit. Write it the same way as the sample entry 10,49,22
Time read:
8,44,58
